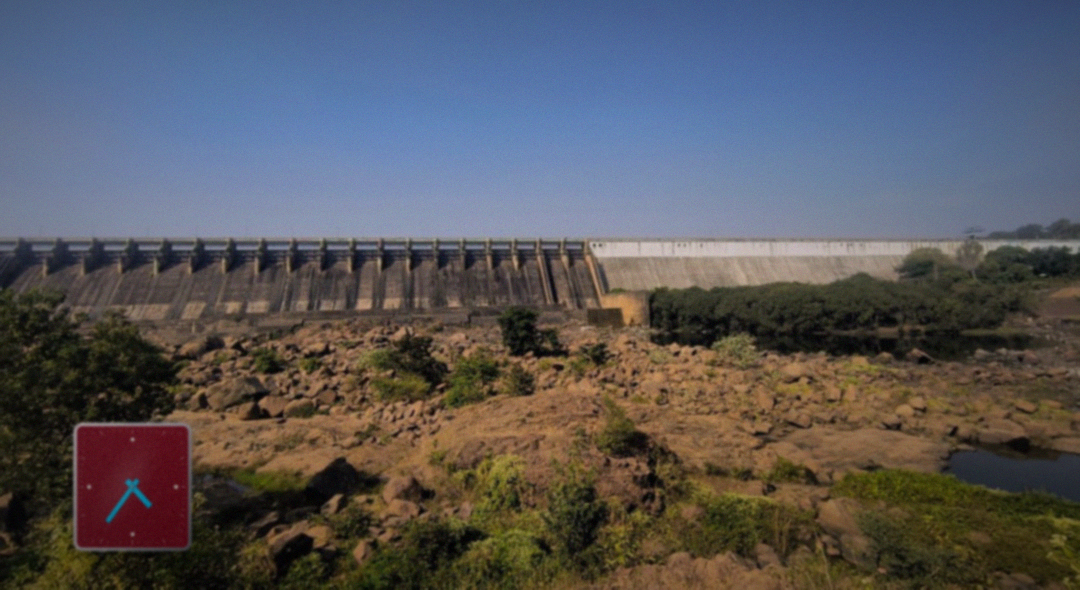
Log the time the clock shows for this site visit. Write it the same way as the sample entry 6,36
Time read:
4,36
